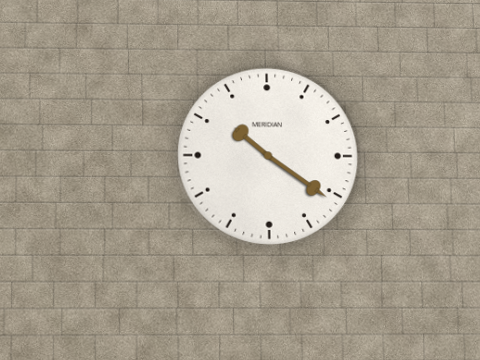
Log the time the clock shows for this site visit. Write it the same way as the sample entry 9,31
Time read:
10,21
